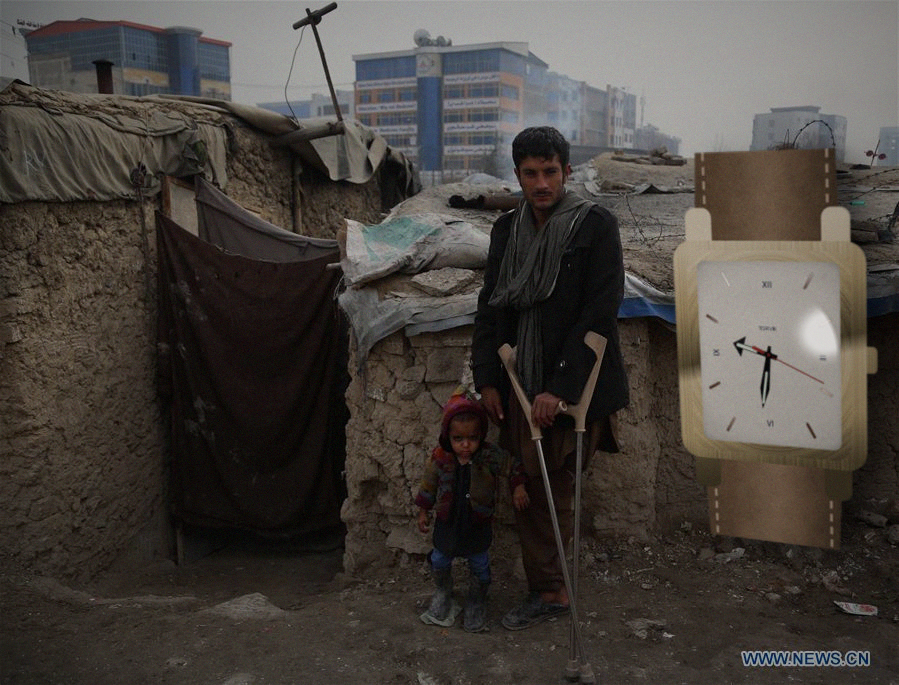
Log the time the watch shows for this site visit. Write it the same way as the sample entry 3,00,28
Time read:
9,31,19
